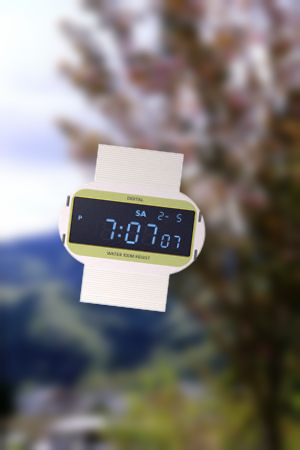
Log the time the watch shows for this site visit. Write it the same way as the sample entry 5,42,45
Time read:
7,07,07
